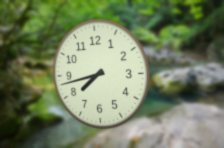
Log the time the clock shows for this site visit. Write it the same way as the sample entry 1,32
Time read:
7,43
